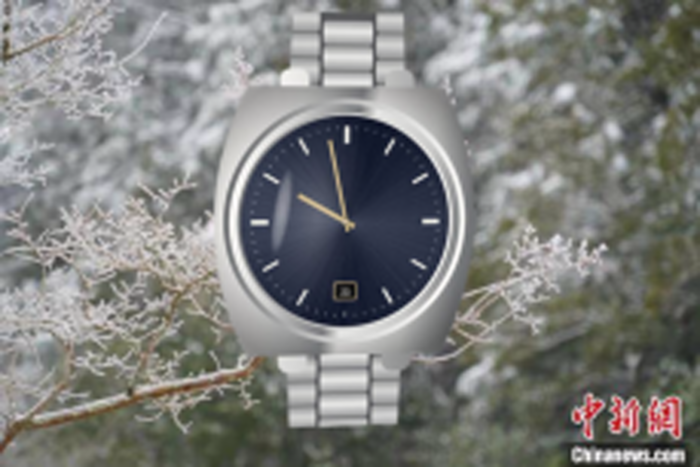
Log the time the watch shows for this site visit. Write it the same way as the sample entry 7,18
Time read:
9,58
